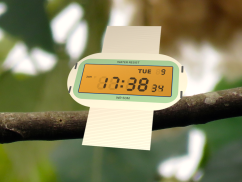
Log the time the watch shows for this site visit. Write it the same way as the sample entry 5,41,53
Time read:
17,38,34
